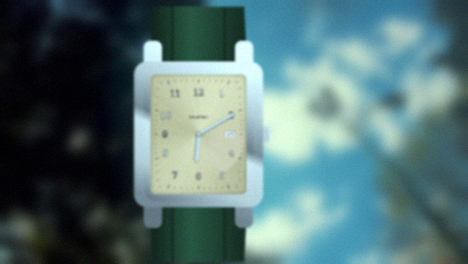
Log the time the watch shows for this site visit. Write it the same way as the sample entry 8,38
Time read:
6,10
